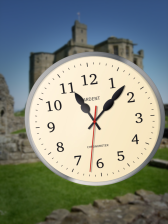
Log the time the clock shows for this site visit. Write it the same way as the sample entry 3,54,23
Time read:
11,07,32
